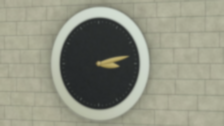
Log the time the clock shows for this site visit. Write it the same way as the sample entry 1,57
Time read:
3,13
